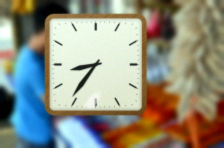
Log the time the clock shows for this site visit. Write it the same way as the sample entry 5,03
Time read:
8,36
